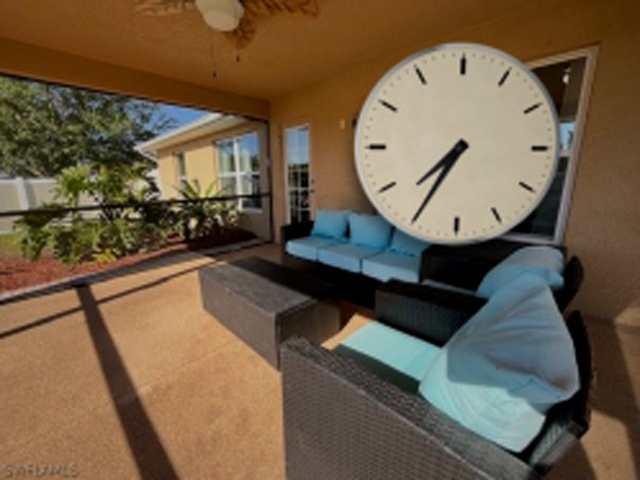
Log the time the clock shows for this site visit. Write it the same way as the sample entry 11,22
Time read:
7,35
